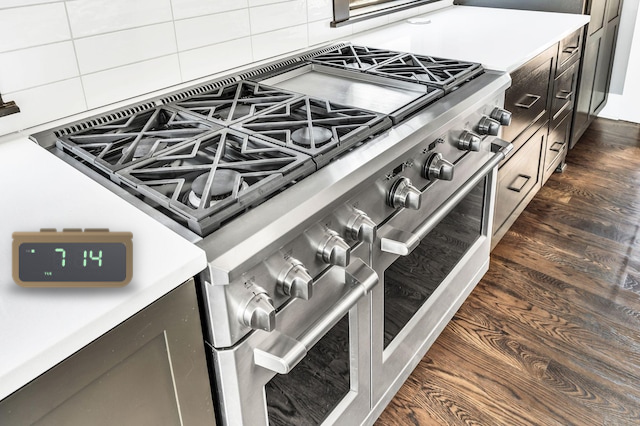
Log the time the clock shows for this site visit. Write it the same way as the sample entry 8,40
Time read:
7,14
